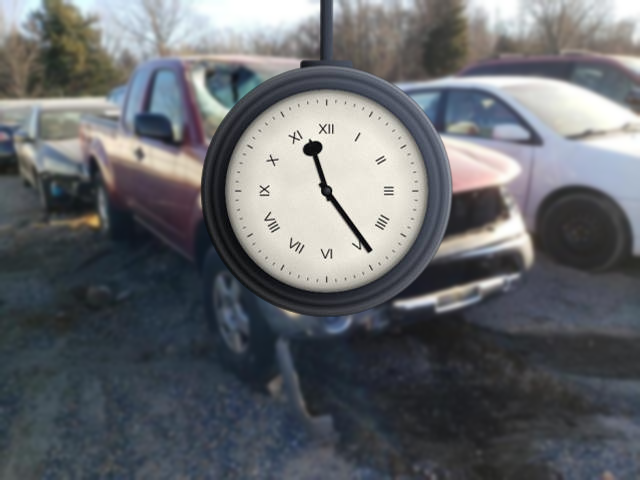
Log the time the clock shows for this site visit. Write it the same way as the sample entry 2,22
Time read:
11,24
